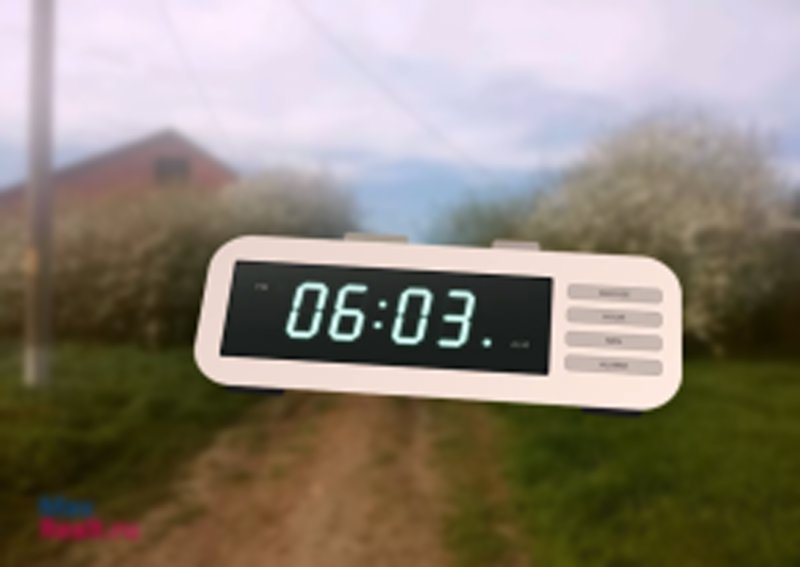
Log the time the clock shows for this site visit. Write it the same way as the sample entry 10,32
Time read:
6,03
